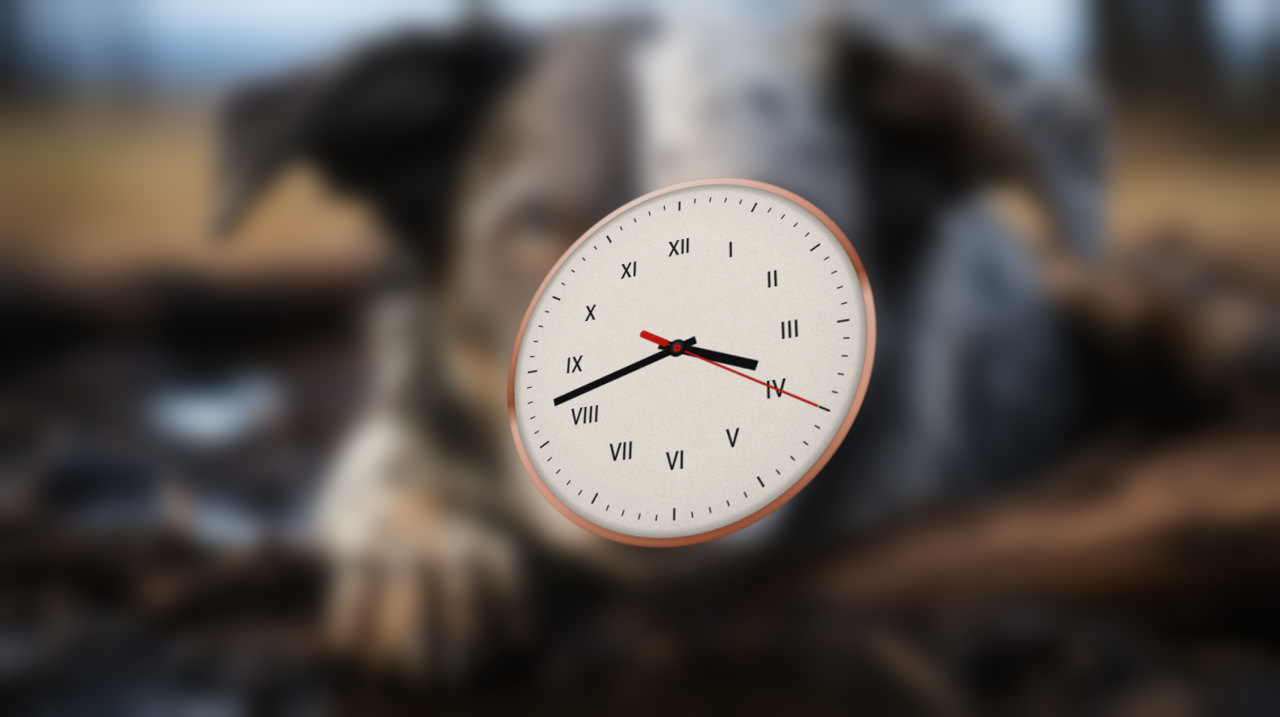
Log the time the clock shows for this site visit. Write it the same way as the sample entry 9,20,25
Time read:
3,42,20
